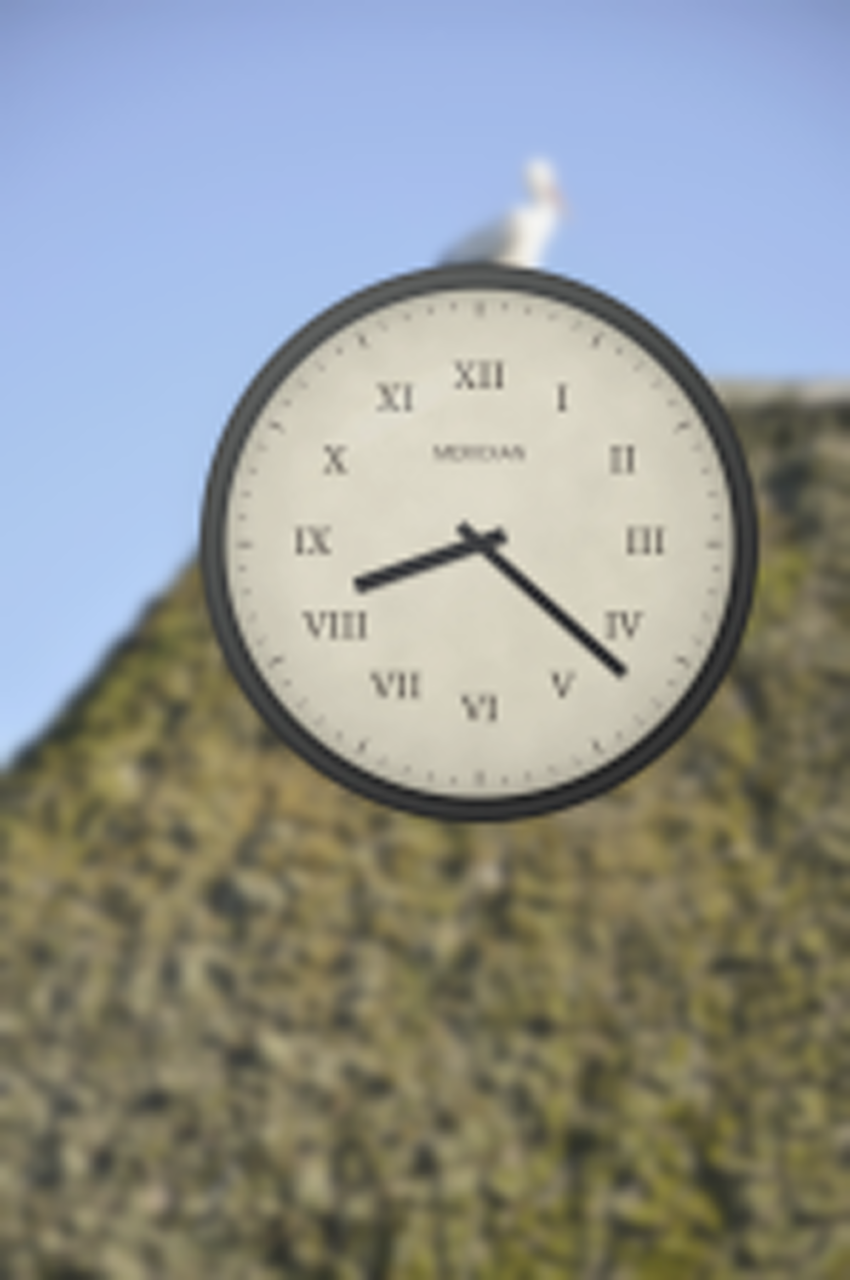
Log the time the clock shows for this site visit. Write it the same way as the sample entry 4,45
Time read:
8,22
